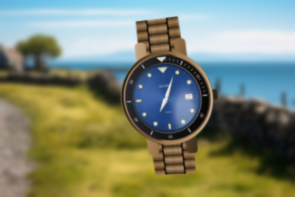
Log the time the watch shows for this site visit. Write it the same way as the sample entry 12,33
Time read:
7,04
